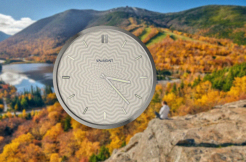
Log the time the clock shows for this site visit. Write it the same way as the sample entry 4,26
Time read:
3,23
